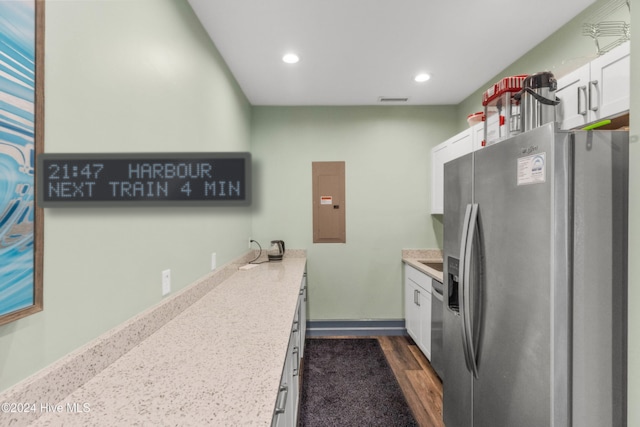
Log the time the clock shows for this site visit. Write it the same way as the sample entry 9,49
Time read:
21,47
